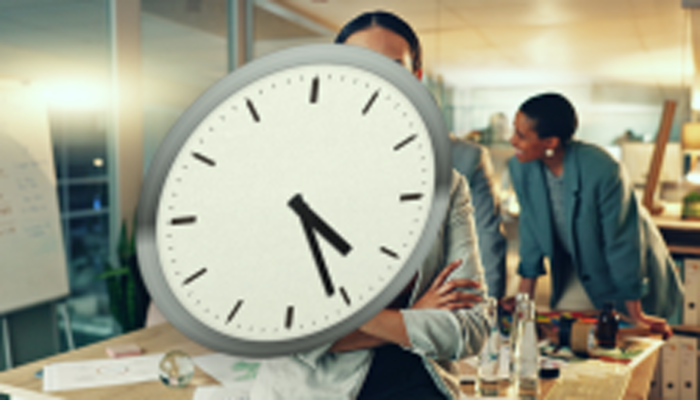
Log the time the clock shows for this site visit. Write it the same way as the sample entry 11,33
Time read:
4,26
